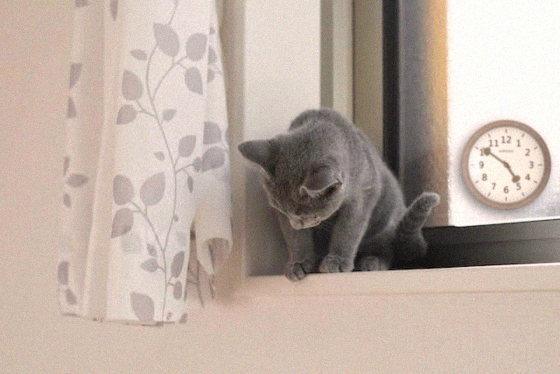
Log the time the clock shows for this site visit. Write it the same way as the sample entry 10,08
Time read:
4,51
